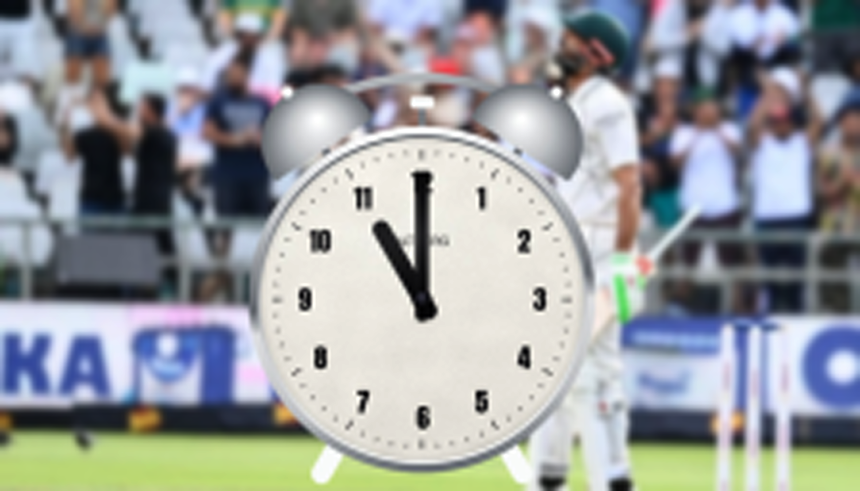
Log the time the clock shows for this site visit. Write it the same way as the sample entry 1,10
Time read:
11,00
